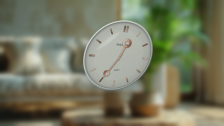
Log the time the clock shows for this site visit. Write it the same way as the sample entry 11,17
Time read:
12,35
